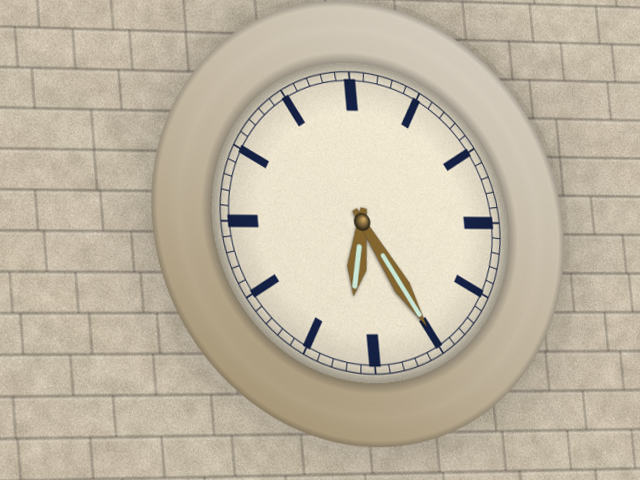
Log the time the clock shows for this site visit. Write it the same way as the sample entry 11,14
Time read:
6,25
